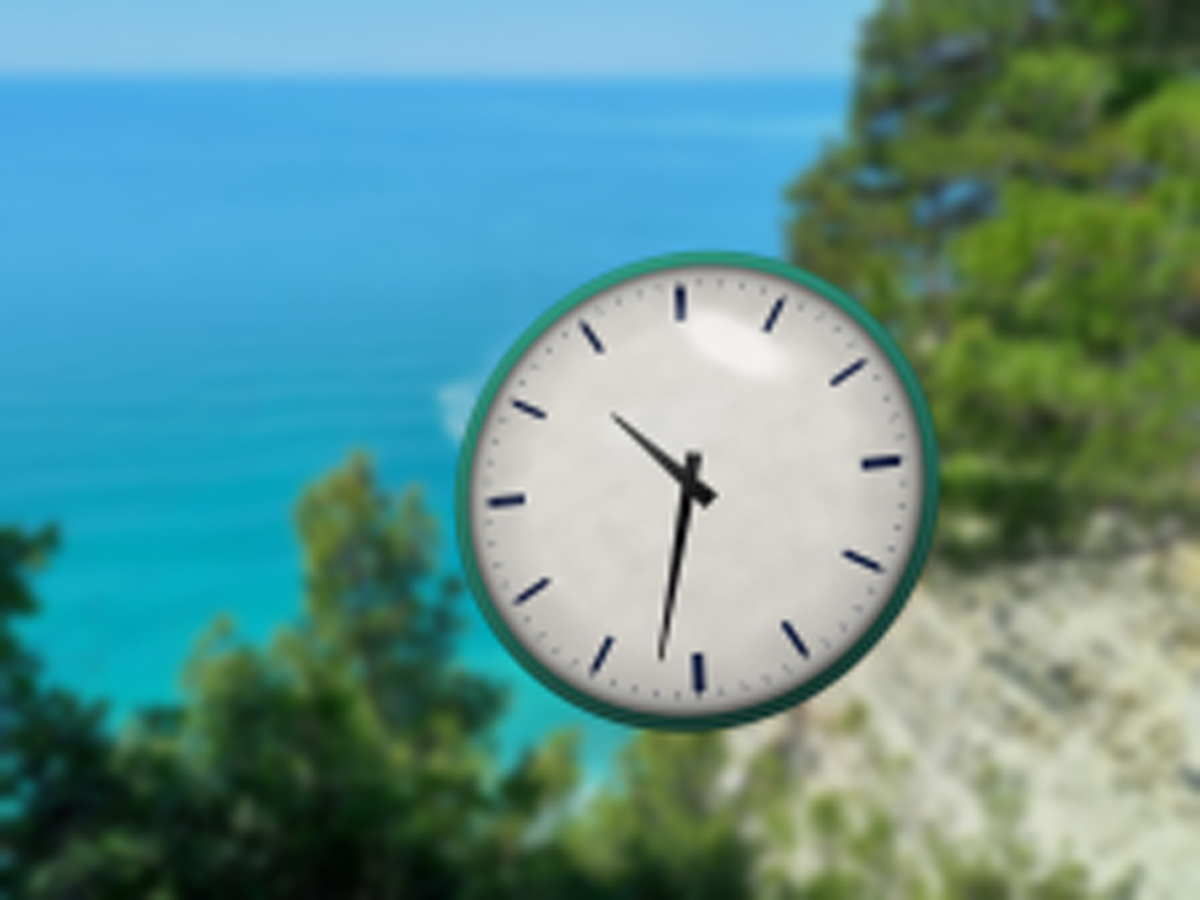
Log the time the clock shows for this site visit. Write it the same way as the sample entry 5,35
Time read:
10,32
